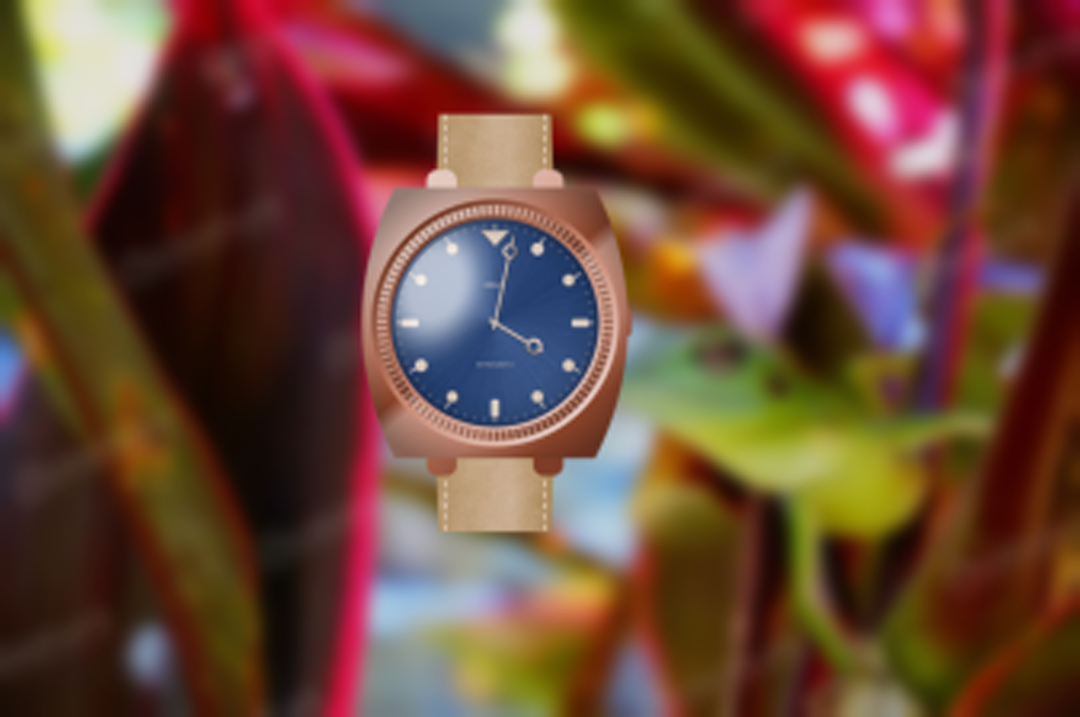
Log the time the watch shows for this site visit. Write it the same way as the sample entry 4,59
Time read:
4,02
